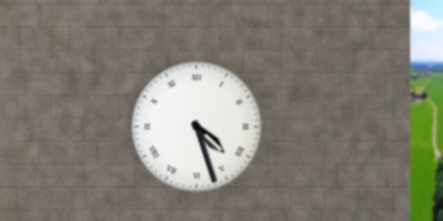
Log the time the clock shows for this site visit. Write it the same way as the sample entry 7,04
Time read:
4,27
